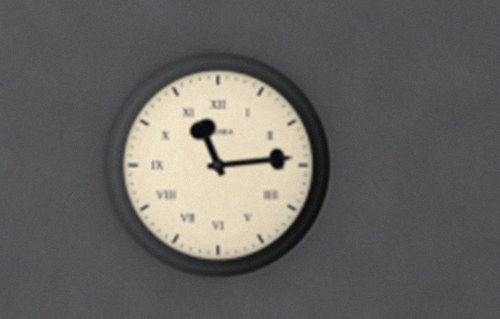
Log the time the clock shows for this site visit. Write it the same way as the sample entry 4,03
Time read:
11,14
